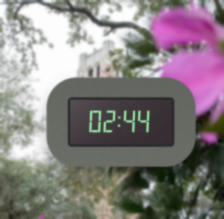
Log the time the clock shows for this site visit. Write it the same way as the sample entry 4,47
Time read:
2,44
